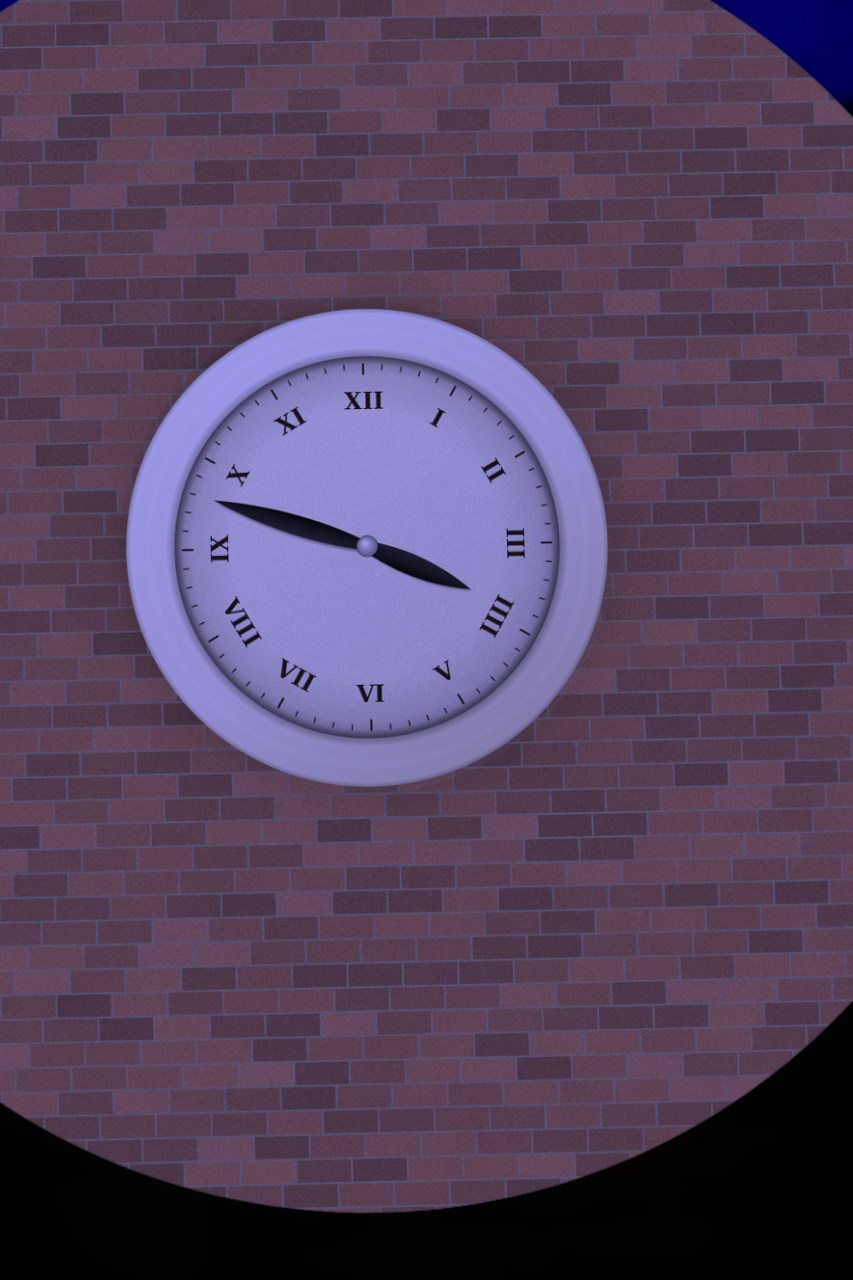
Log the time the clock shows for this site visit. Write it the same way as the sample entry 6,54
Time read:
3,48
